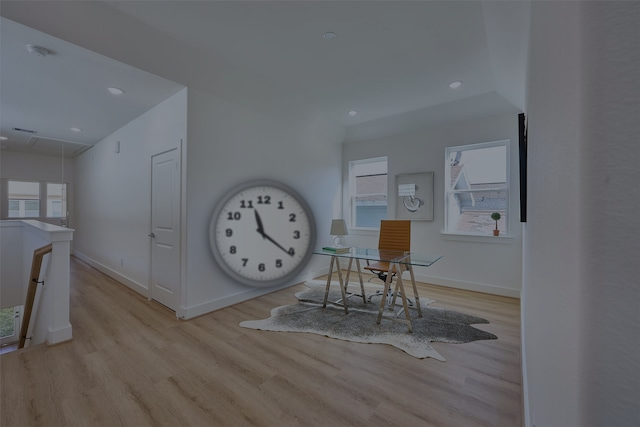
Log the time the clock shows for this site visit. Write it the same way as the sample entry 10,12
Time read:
11,21
